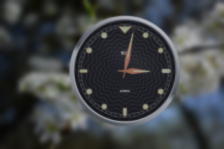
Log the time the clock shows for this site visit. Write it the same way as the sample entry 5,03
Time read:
3,02
